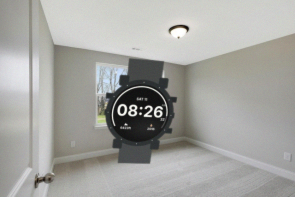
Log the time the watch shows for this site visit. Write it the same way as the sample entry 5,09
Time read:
8,26
